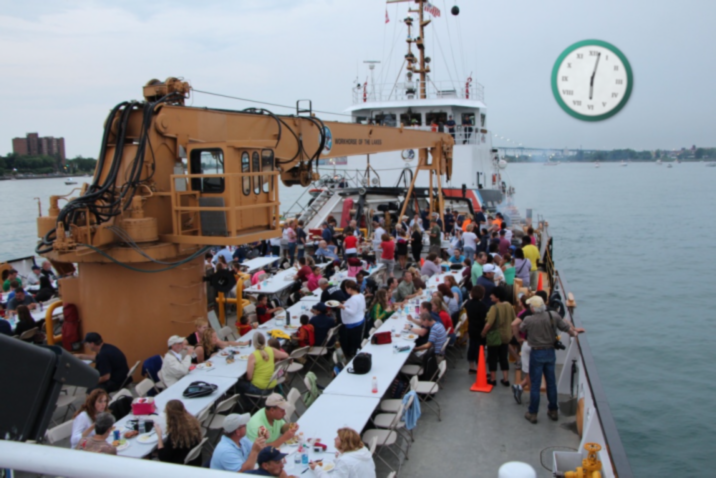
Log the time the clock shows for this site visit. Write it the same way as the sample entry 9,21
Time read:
6,02
